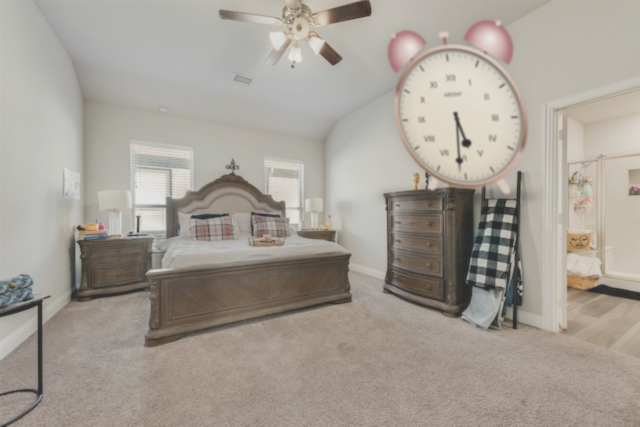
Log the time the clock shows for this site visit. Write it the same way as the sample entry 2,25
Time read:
5,31
